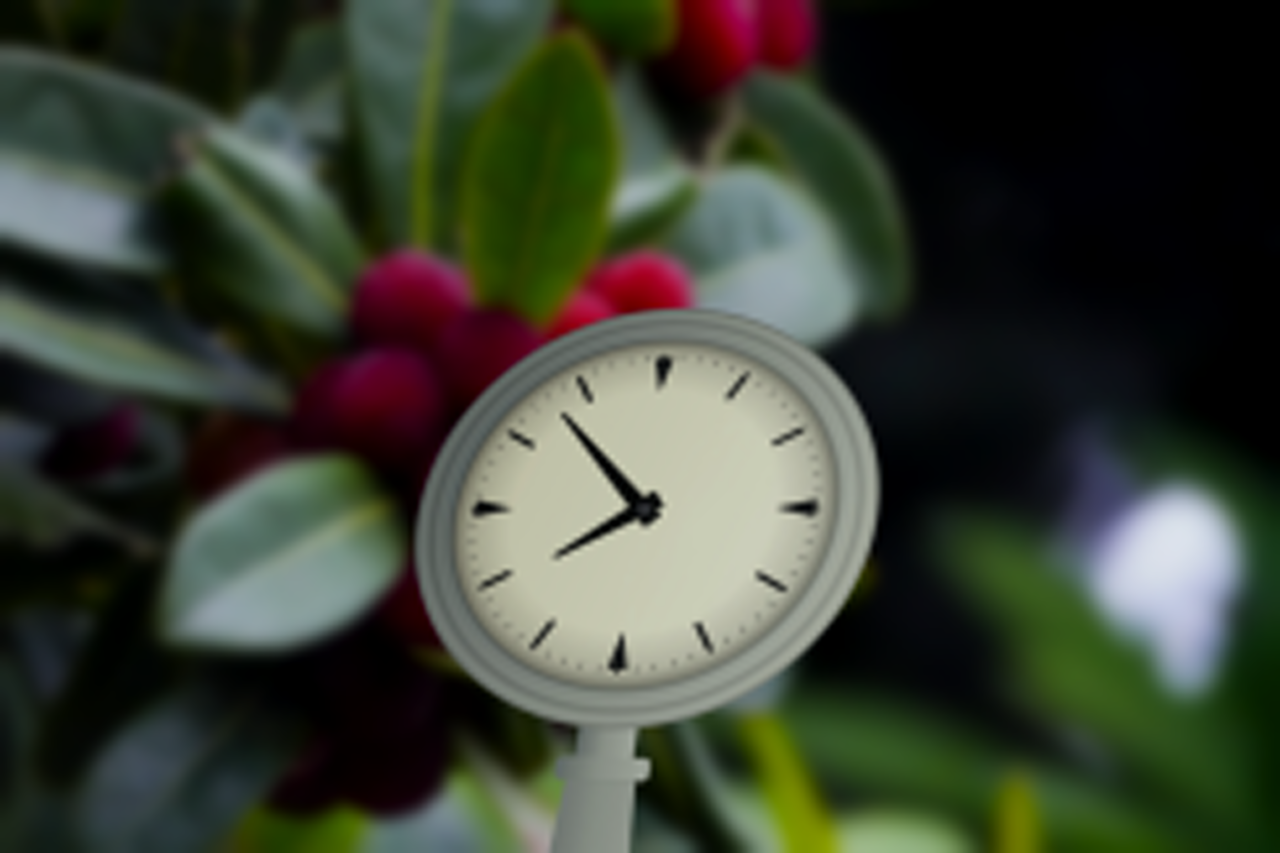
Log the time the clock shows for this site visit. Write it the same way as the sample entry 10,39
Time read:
7,53
